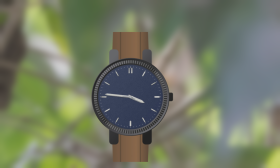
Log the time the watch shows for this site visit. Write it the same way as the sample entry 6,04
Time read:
3,46
